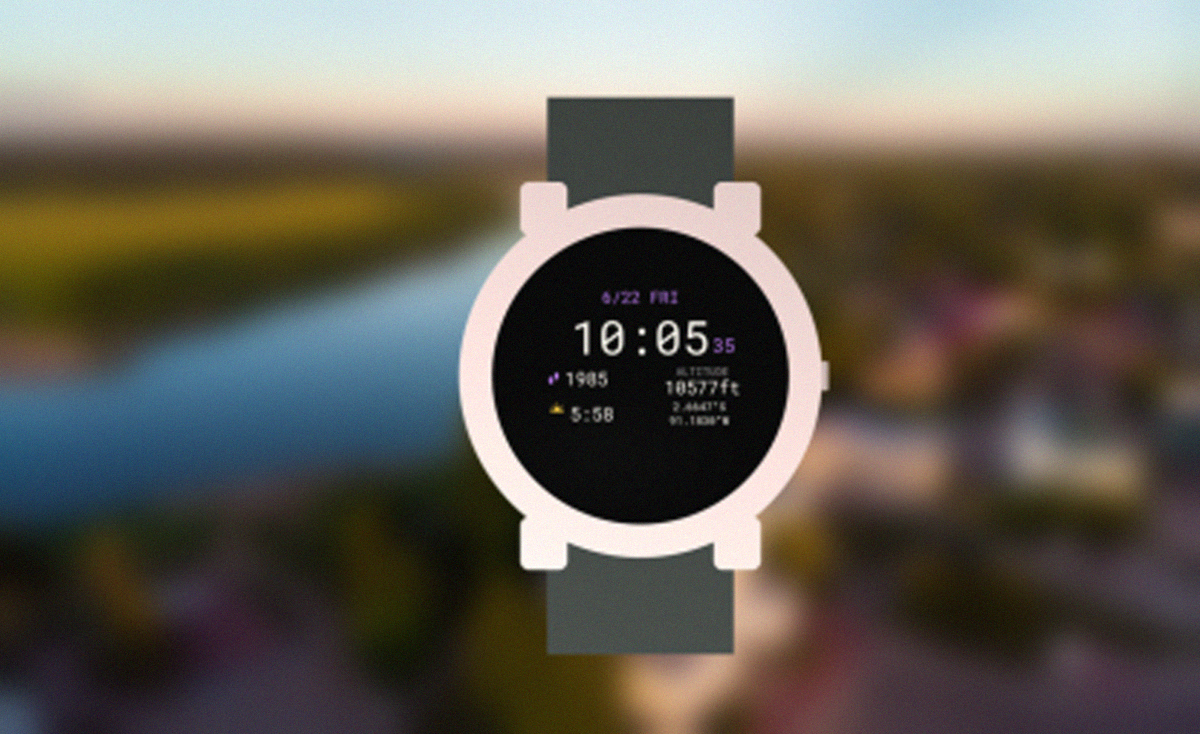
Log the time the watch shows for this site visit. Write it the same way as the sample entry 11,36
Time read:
10,05
